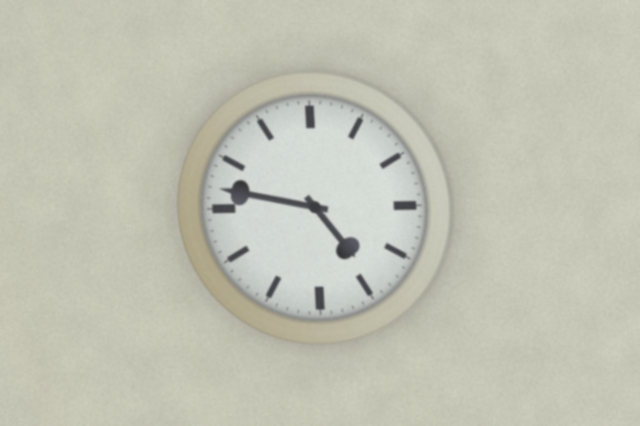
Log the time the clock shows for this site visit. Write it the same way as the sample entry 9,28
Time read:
4,47
